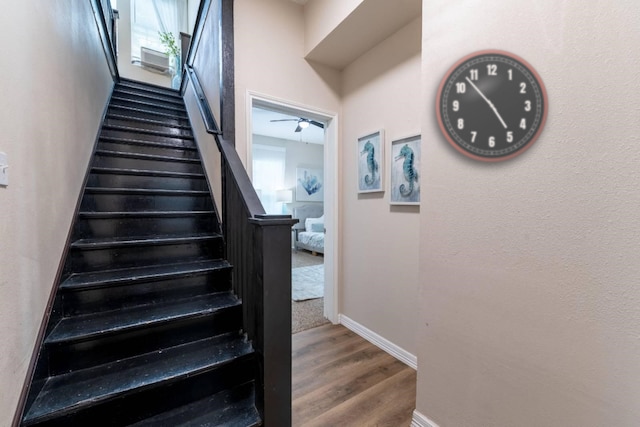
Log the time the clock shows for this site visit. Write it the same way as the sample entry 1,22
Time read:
4,53
